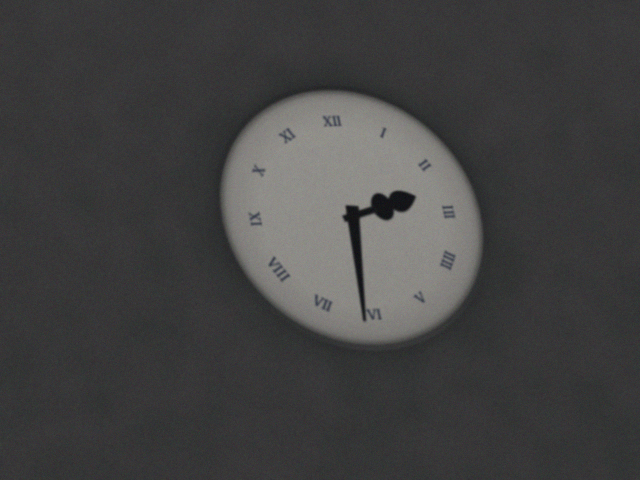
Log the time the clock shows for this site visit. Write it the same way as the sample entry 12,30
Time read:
2,31
